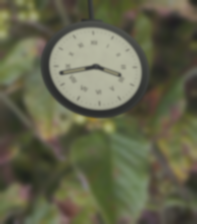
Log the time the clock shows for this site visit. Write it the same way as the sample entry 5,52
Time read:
3,43
